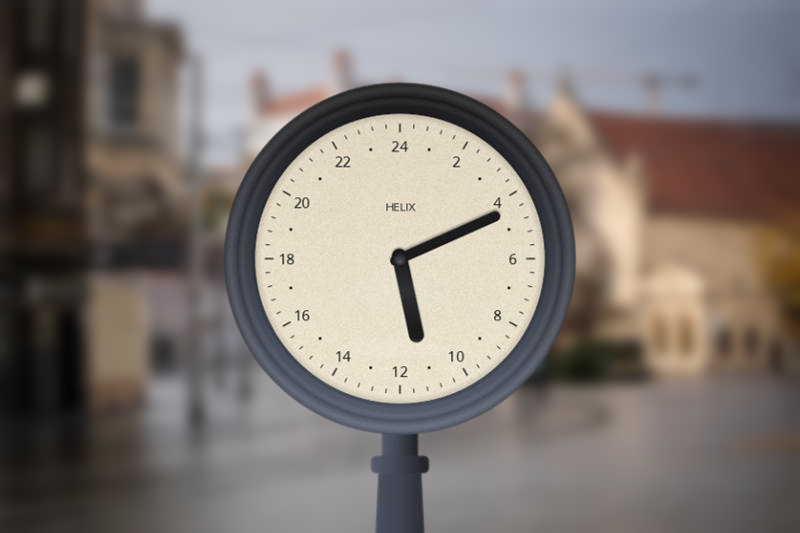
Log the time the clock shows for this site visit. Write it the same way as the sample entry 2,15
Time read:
11,11
